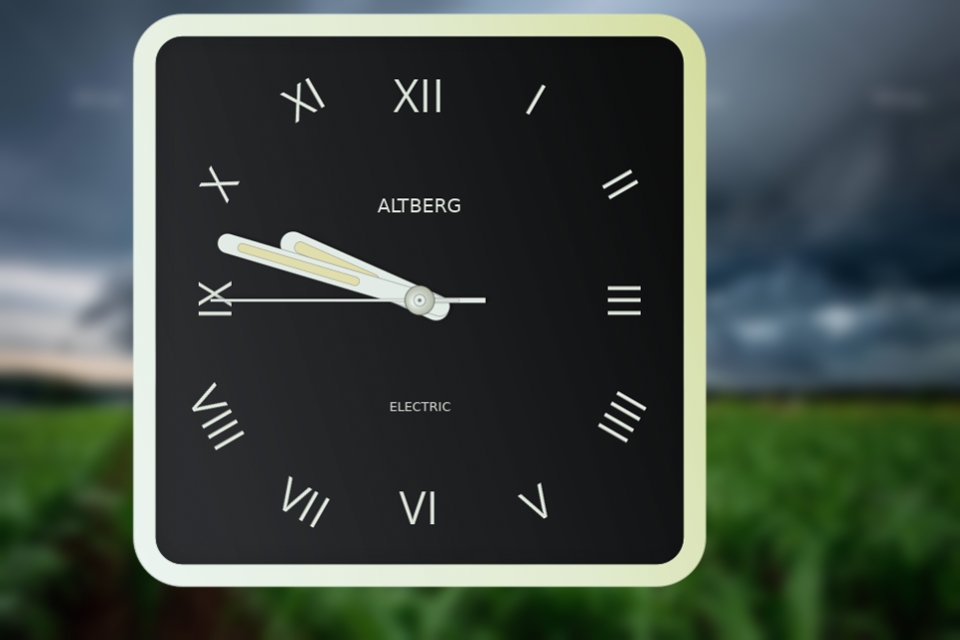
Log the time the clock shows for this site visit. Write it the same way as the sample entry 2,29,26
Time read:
9,47,45
